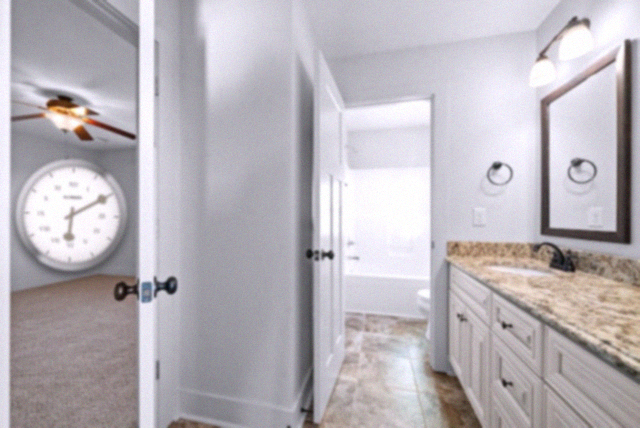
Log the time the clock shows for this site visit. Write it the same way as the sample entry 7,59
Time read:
6,10
